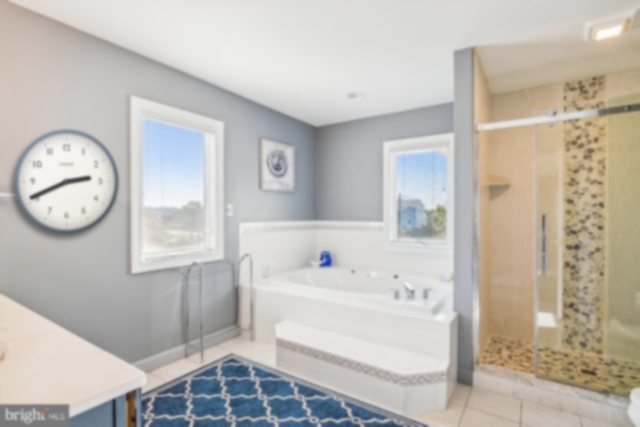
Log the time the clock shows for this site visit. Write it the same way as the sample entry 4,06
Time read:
2,41
